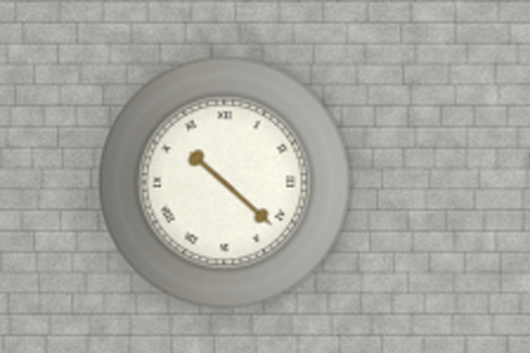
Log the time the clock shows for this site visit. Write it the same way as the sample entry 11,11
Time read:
10,22
